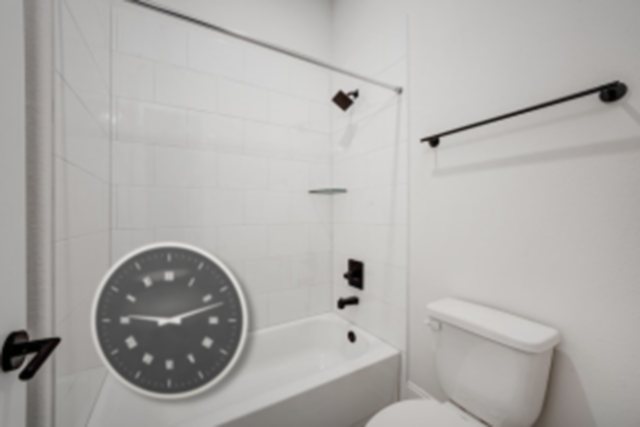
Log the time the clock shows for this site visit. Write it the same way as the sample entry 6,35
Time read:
9,12
